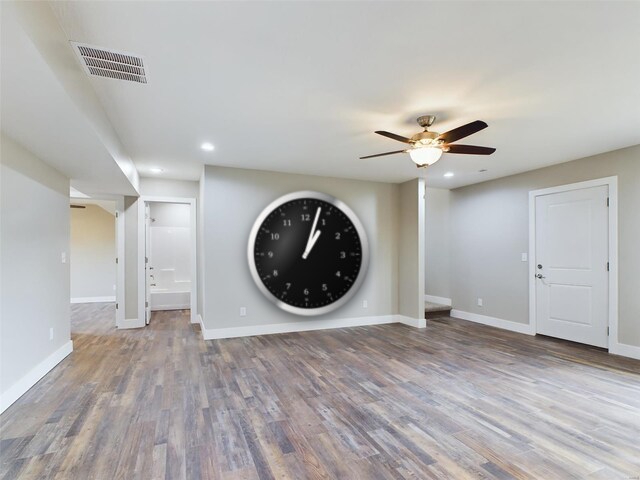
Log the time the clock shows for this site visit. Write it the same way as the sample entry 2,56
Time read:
1,03
